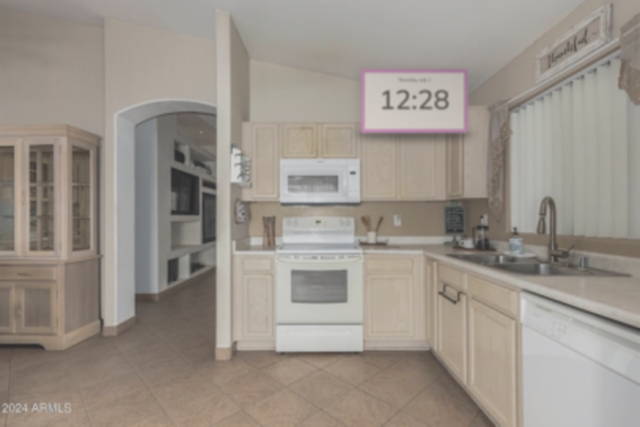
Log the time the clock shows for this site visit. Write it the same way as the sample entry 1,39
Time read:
12,28
